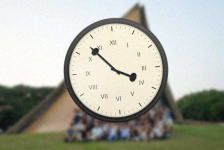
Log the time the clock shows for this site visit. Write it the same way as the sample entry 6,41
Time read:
3,53
